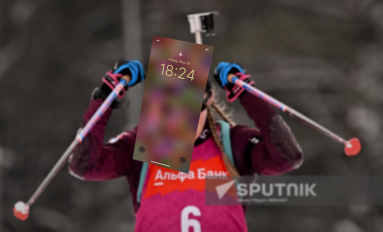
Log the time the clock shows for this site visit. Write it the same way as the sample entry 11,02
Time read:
18,24
